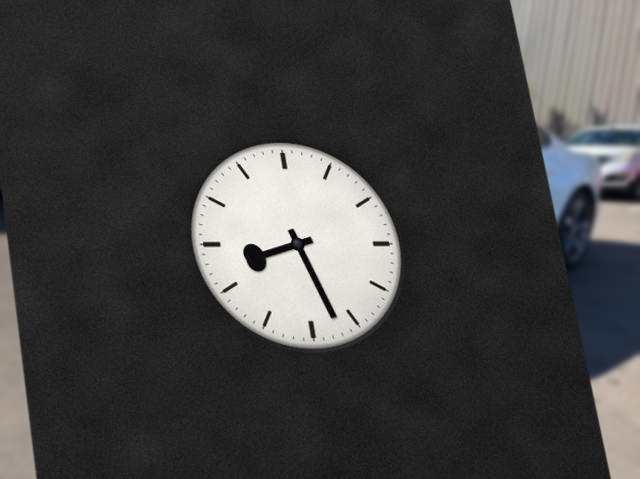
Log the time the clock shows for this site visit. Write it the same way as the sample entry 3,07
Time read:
8,27
